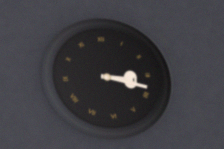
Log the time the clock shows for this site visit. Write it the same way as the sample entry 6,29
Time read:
3,18
